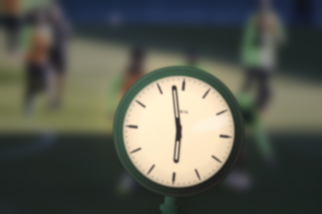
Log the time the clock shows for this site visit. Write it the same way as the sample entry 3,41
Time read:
5,58
